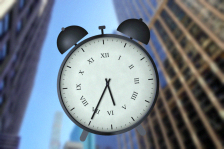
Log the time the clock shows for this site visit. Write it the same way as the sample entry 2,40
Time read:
5,35
